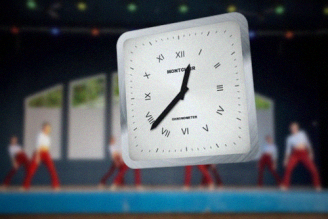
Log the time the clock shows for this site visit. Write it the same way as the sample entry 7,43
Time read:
12,38
